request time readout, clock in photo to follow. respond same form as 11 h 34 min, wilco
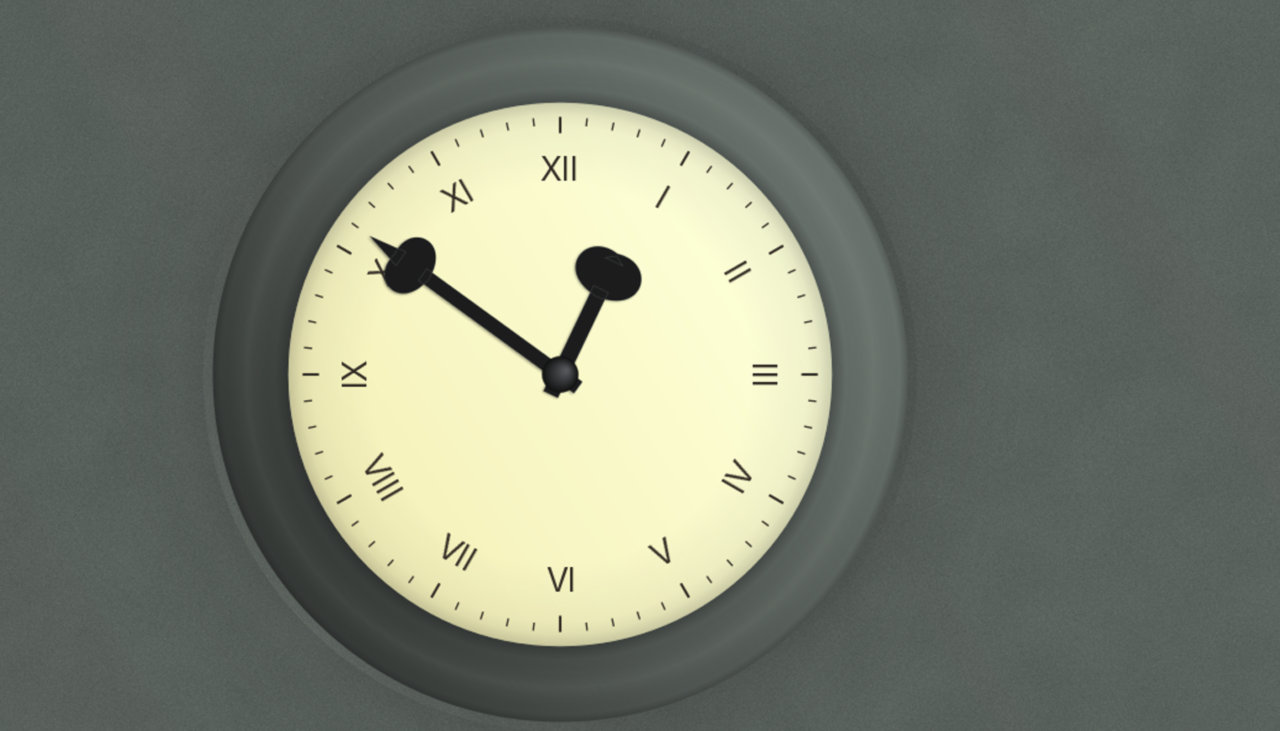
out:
12 h 51 min
